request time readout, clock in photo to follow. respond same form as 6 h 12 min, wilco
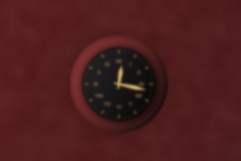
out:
12 h 17 min
